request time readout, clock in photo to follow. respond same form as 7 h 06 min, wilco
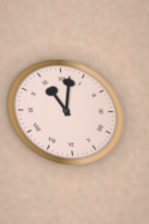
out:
11 h 02 min
